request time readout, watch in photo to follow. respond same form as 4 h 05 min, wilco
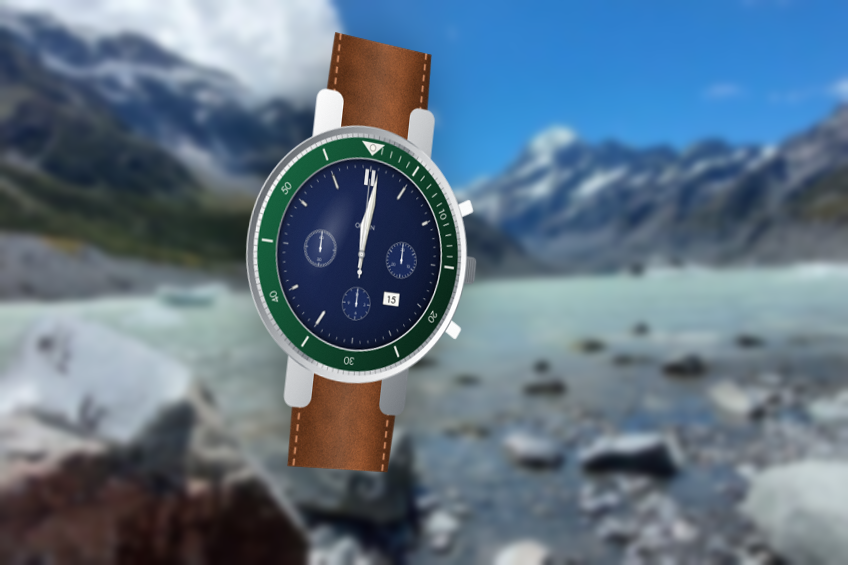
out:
12 h 01 min
